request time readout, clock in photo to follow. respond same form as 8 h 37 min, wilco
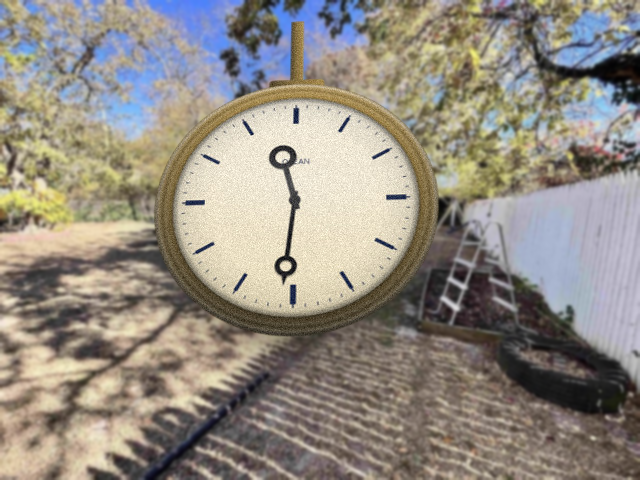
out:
11 h 31 min
